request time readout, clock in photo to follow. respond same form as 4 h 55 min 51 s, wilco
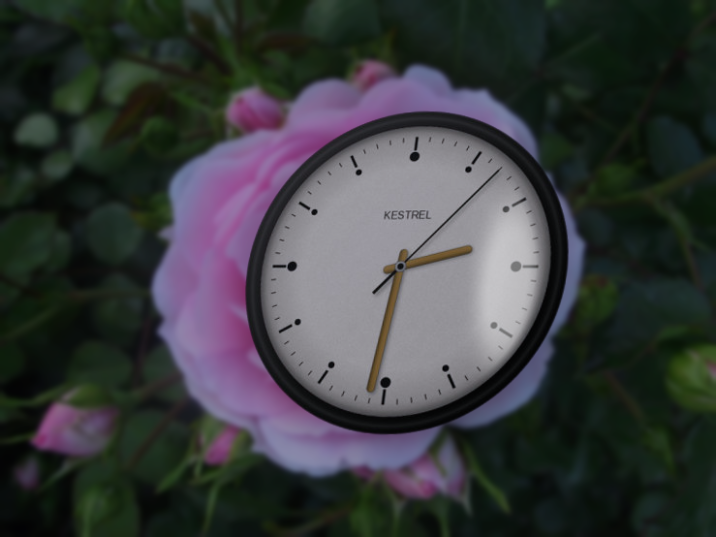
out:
2 h 31 min 07 s
